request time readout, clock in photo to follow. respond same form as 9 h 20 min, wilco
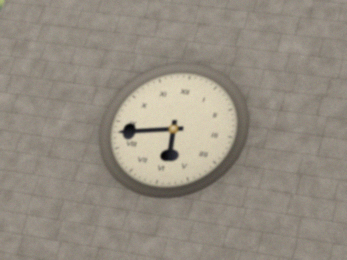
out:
5 h 43 min
